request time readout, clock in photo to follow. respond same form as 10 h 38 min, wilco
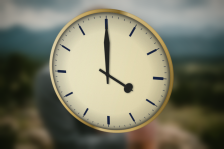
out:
4 h 00 min
